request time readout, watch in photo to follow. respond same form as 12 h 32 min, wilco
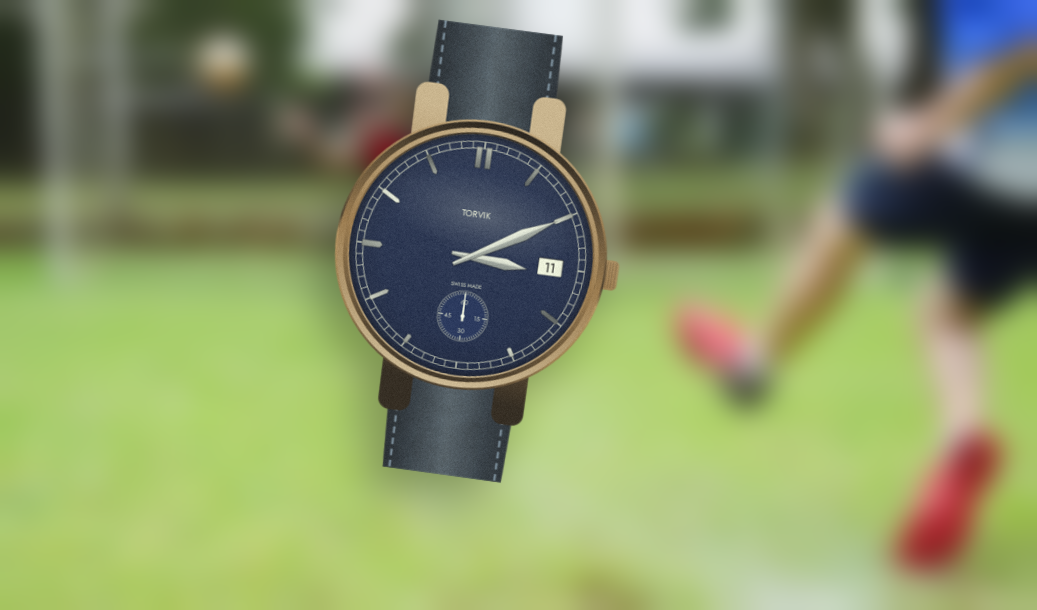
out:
3 h 10 min
